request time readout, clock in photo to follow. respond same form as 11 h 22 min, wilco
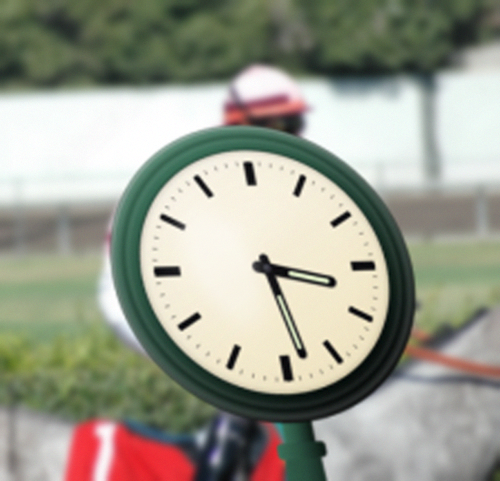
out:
3 h 28 min
